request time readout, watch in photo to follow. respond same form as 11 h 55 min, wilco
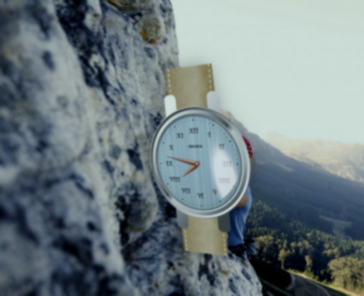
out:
7 h 47 min
